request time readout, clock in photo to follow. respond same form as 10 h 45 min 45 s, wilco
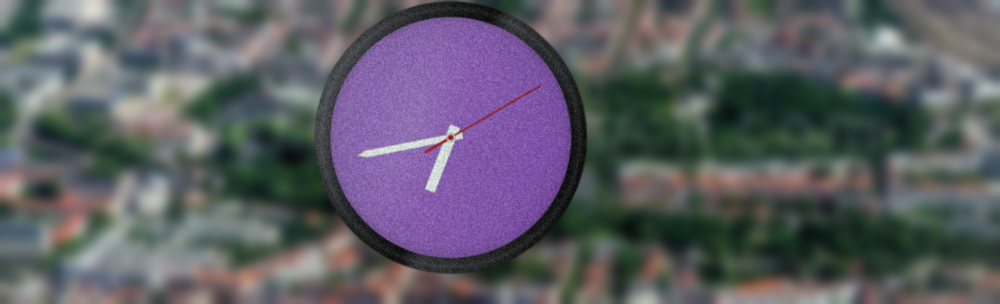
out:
6 h 43 min 10 s
